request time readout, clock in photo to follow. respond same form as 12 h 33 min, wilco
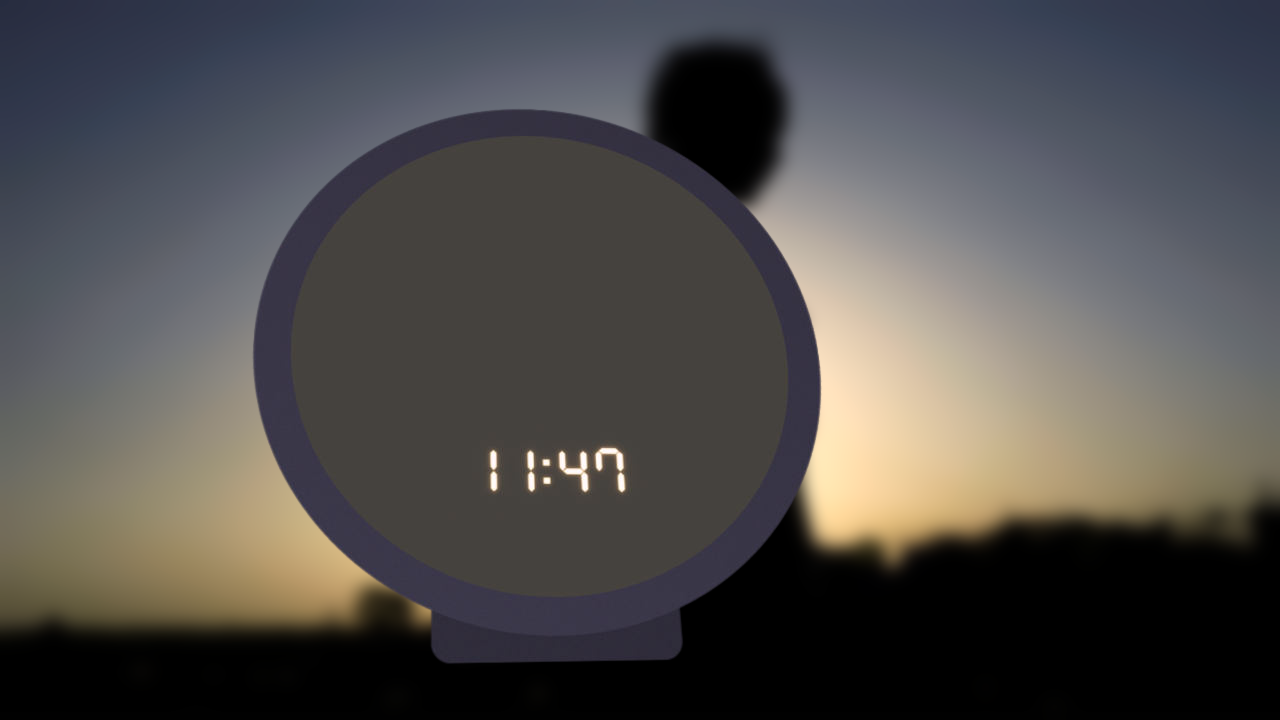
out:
11 h 47 min
